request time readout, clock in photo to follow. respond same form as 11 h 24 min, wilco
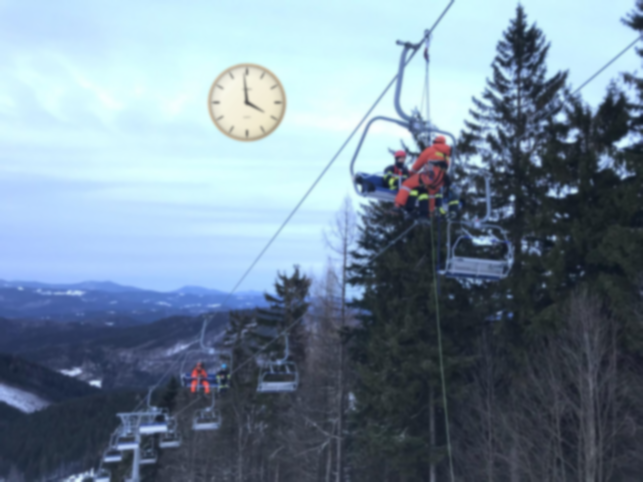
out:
3 h 59 min
